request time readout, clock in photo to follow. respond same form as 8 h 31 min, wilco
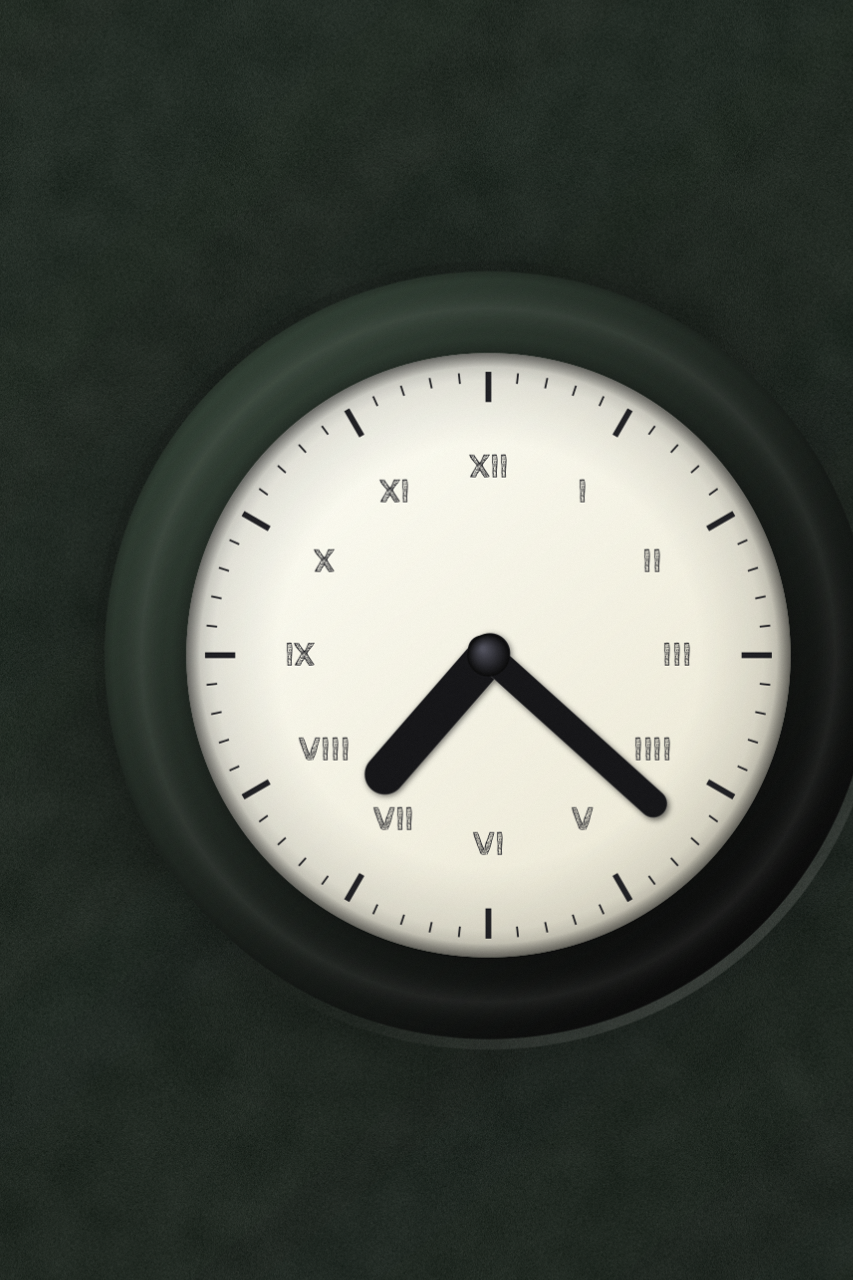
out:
7 h 22 min
